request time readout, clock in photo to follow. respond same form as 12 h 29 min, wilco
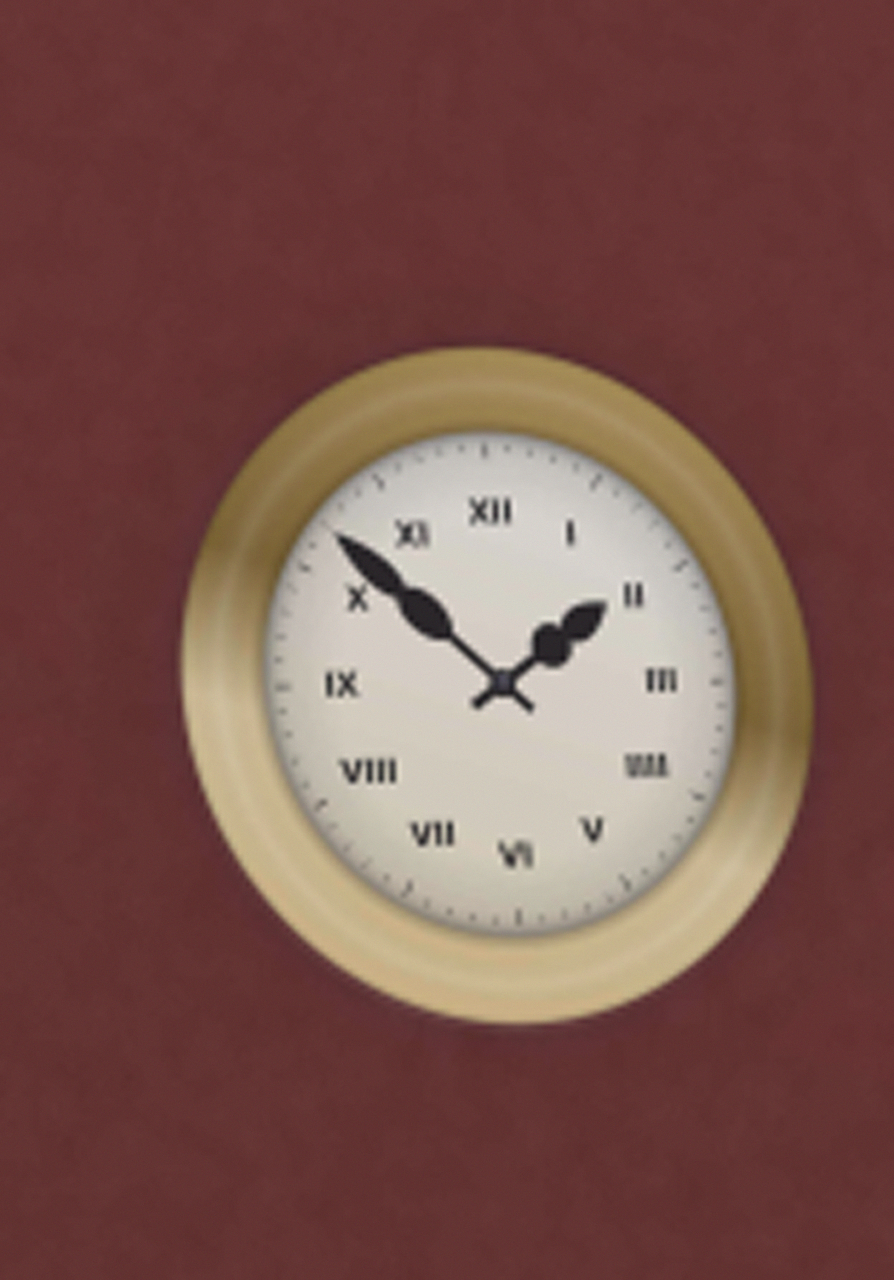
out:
1 h 52 min
